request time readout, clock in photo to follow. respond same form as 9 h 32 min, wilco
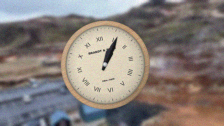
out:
1 h 06 min
